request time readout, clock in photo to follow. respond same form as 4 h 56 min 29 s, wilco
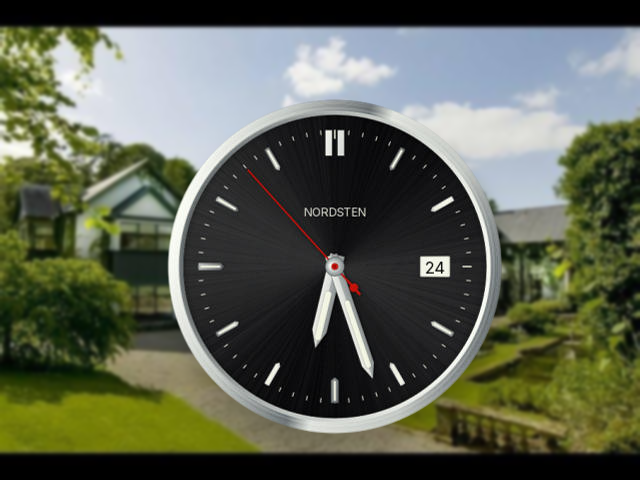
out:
6 h 26 min 53 s
